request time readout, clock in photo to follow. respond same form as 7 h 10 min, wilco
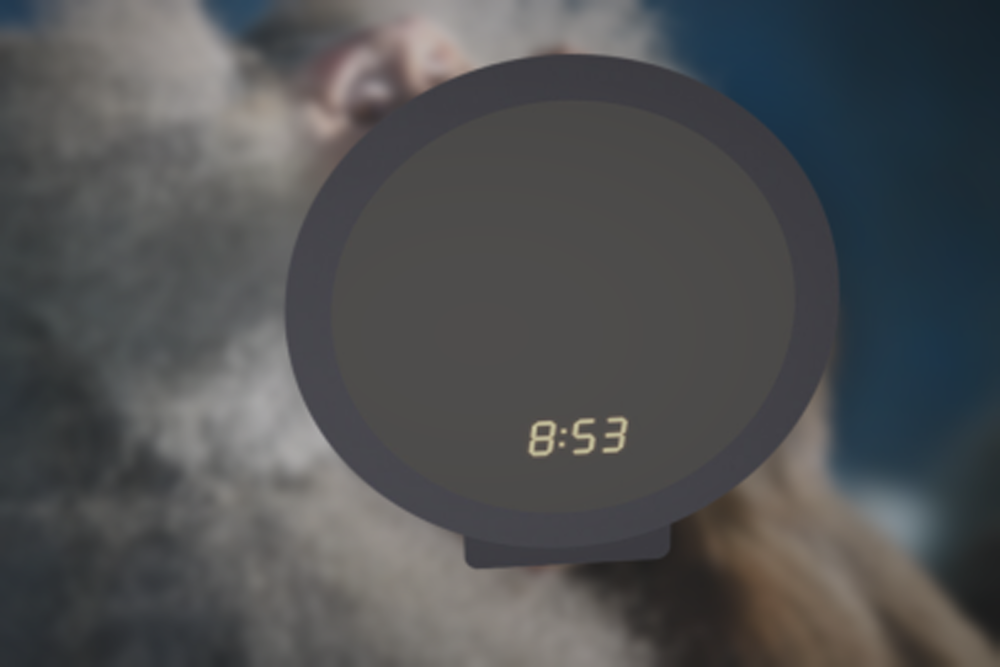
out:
8 h 53 min
